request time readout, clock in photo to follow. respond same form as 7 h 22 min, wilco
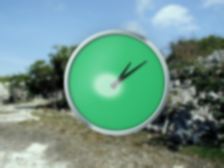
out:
1 h 09 min
